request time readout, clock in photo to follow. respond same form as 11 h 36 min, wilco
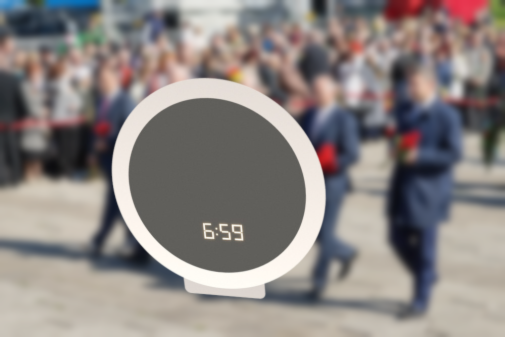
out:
6 h 59 min
